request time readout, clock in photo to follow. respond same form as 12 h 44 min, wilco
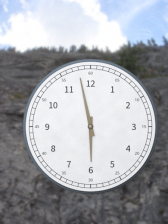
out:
5 h 58 min
